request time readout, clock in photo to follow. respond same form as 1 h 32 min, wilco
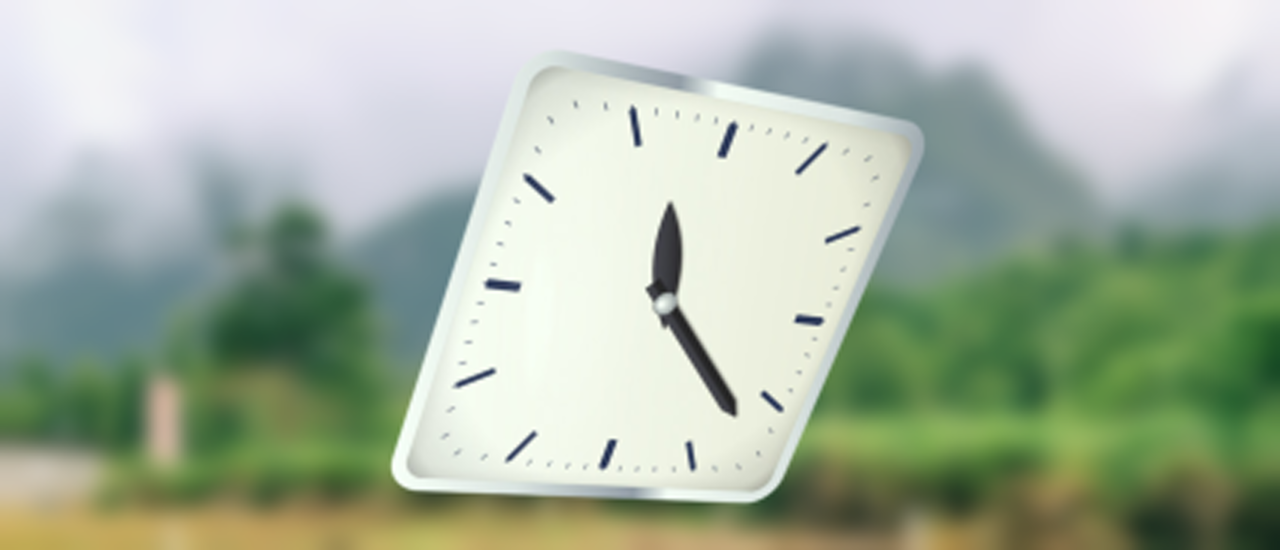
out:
11 h 22 min
